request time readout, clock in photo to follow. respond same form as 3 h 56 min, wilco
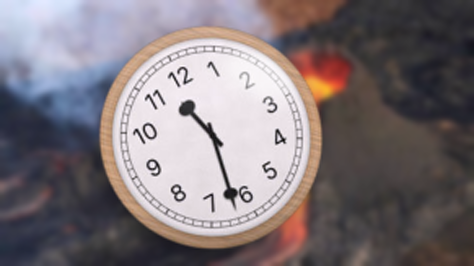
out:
11 h 32 min
